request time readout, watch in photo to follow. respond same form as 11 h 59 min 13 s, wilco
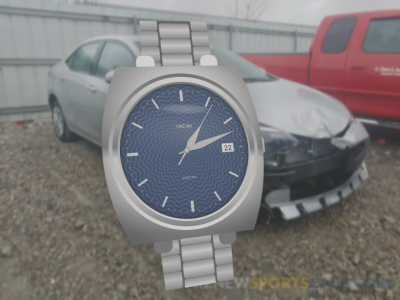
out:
1 h 12 min 06 s
